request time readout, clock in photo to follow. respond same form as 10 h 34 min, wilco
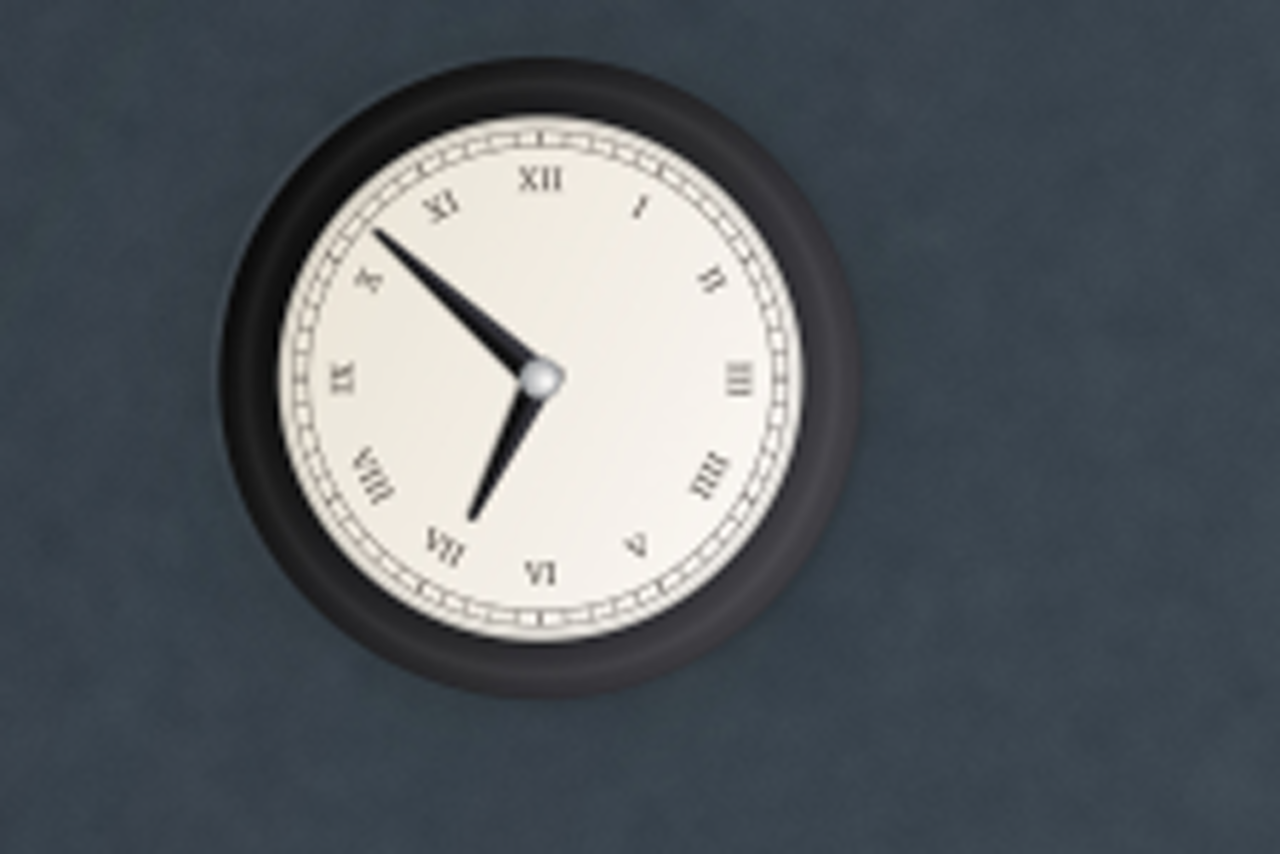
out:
6 h 52 min
